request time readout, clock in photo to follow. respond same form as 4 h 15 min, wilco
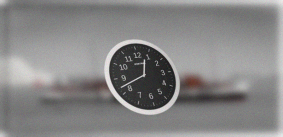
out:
12 h 42 min
